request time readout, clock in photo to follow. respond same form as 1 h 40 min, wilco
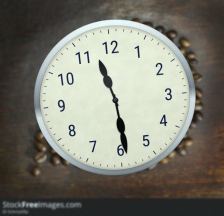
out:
11 h 29 min
